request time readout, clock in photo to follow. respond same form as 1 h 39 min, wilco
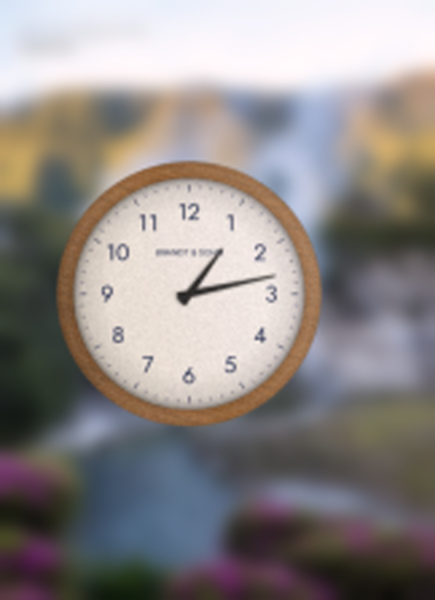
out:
1 h 13 min
